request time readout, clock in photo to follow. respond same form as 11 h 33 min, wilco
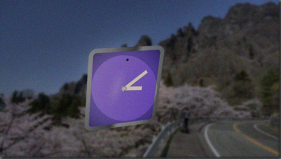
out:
3 h 09 min
